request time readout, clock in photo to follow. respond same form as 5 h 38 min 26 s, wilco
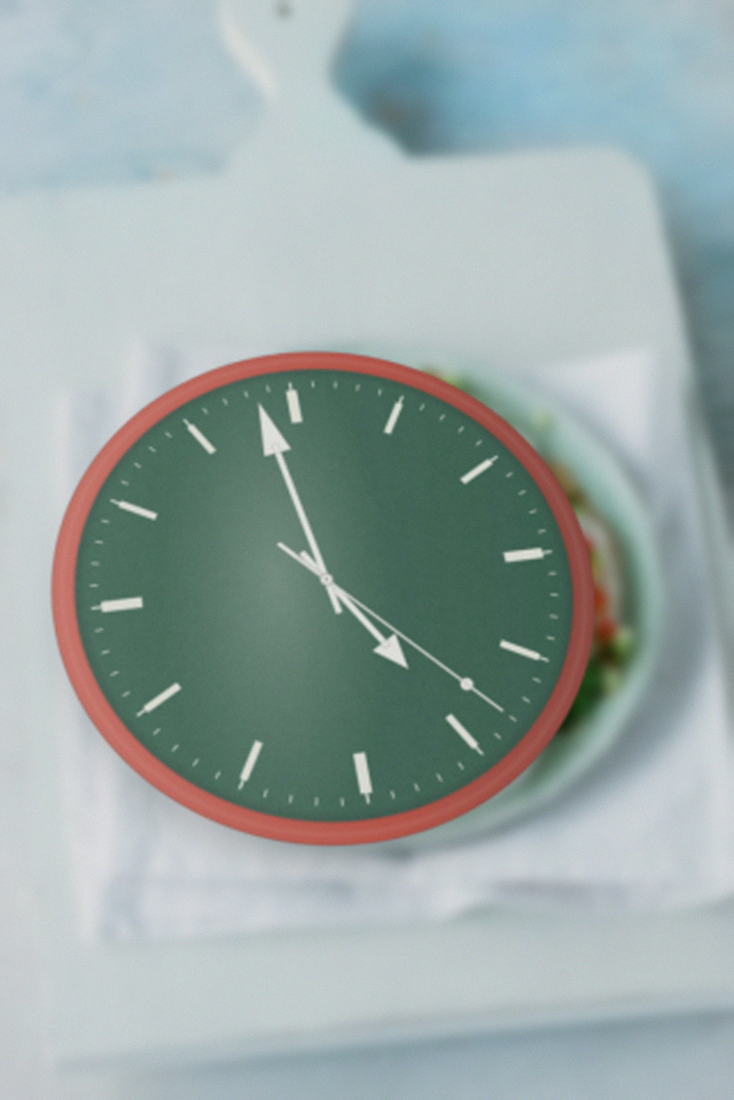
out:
4 h 58 min 23 s
